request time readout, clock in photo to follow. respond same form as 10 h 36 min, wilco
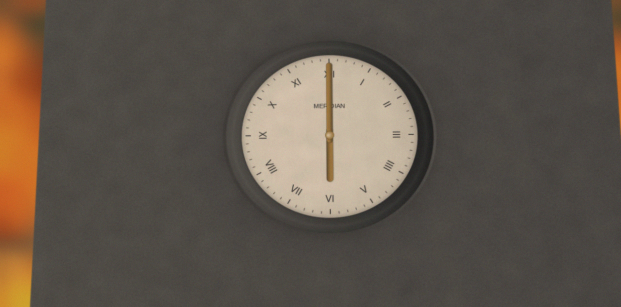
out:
6 h 00 min
